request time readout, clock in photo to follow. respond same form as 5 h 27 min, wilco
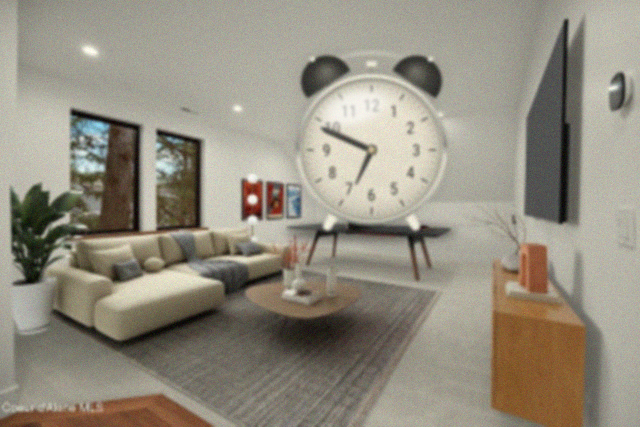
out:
6 h 49 min
